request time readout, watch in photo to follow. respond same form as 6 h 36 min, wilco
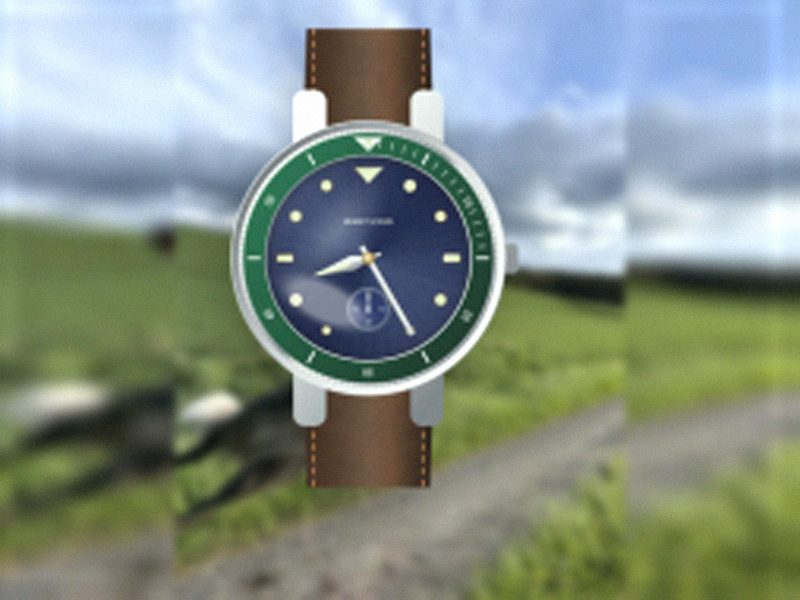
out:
8 h 25 min
